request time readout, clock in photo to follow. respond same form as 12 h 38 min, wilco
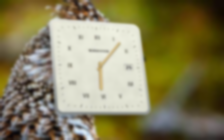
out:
6 h 07 min
